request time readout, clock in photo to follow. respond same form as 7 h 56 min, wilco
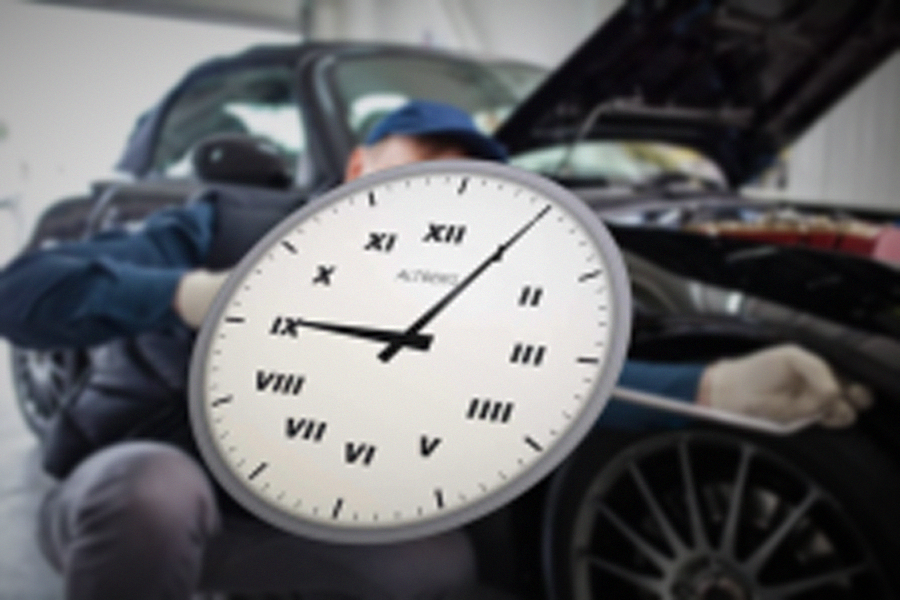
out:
9 h 05 min
